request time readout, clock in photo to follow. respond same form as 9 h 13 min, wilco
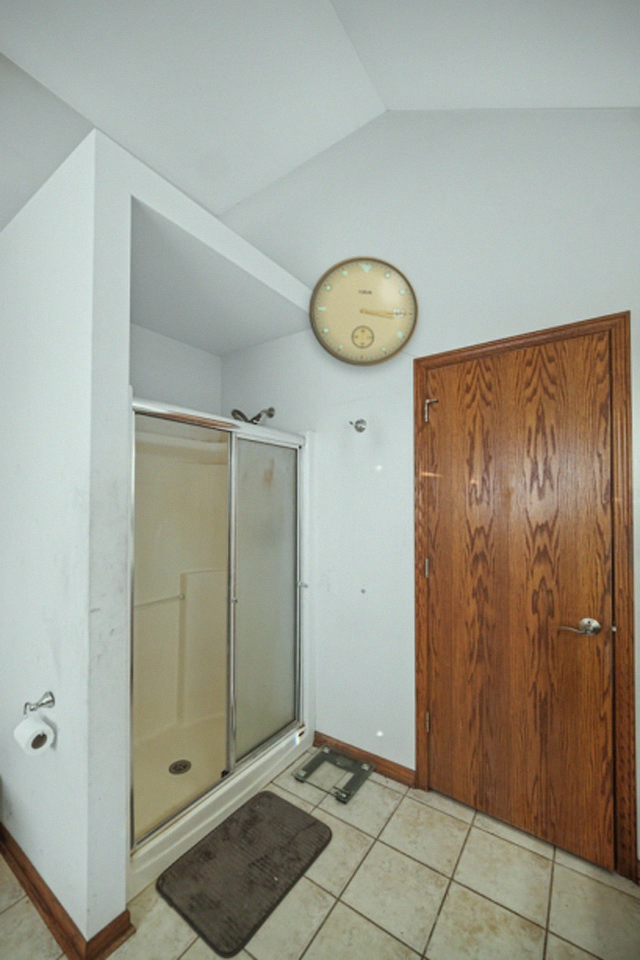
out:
3 h 15 min
